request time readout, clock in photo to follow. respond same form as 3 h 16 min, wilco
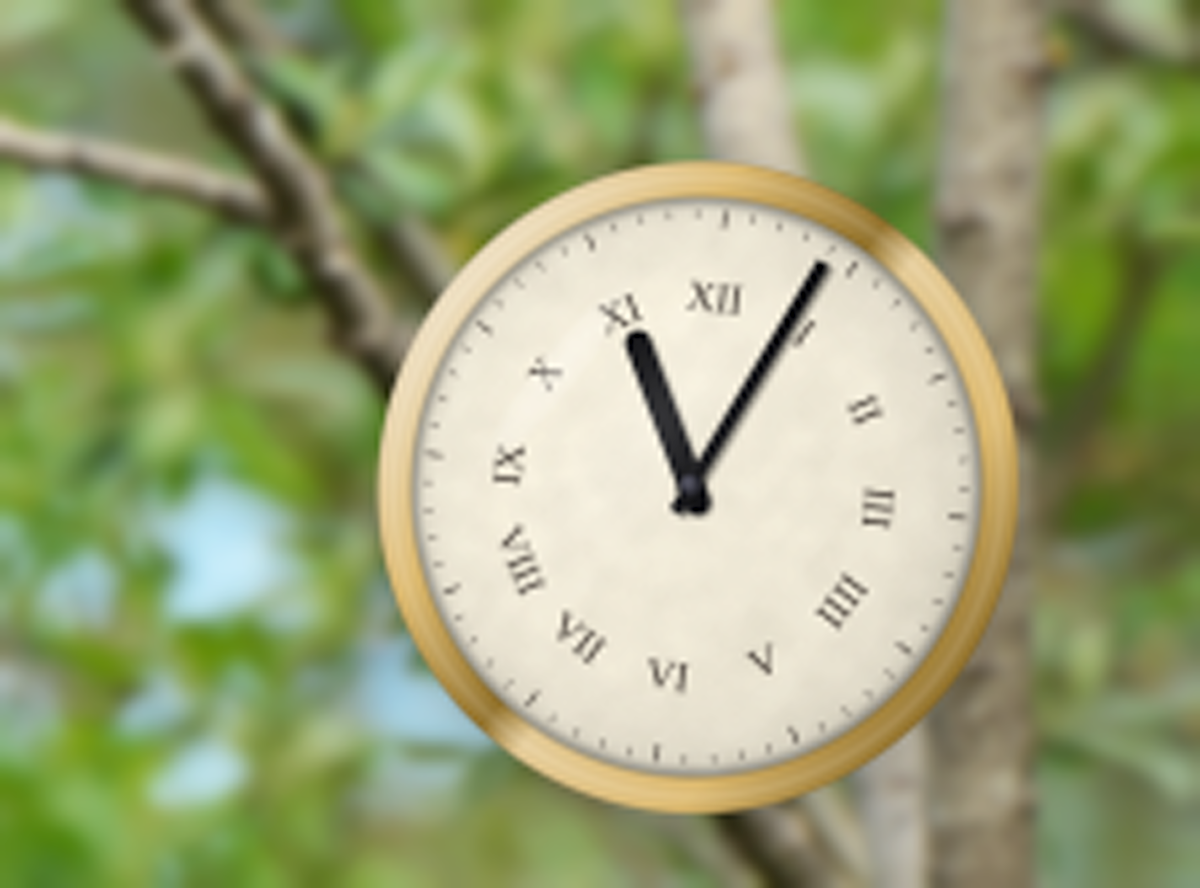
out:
11 h 04 min
